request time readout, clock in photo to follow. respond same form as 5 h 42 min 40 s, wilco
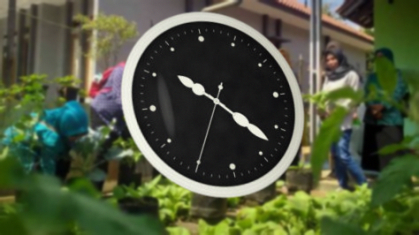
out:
10 h 22 min 35 s
